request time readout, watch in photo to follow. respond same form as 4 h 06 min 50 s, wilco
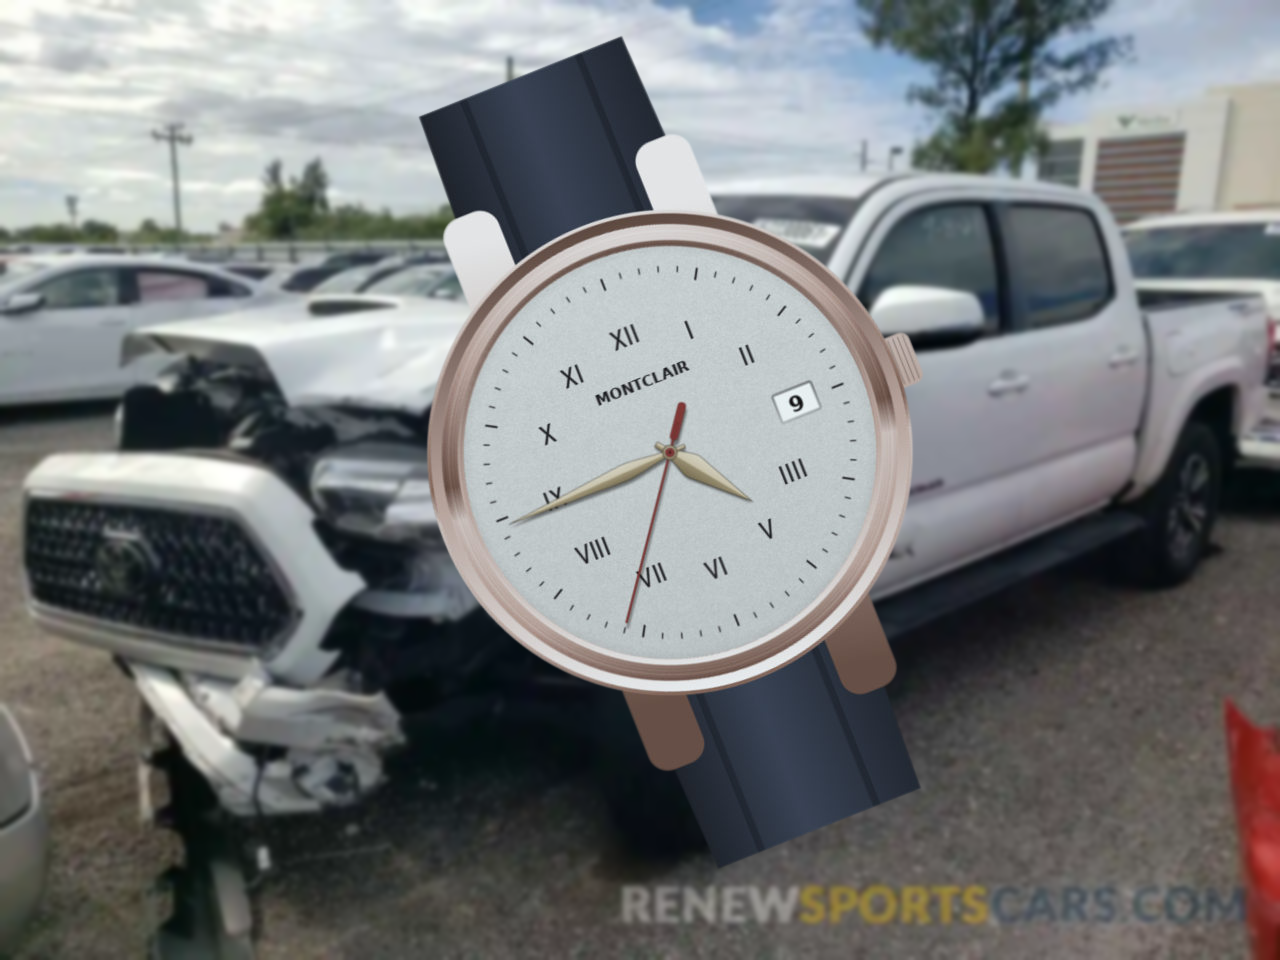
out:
4 h 44 min 36 s
